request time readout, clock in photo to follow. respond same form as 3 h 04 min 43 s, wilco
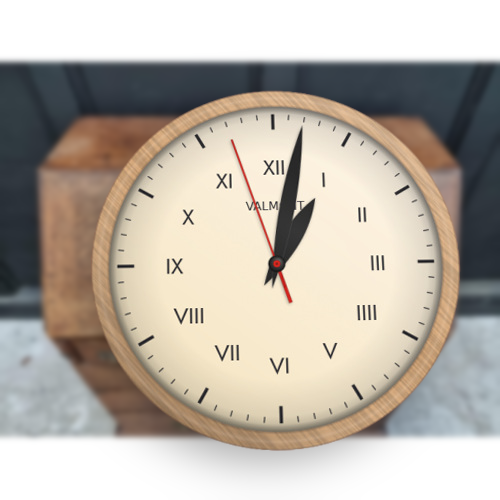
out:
1 h 01 min 57 s
